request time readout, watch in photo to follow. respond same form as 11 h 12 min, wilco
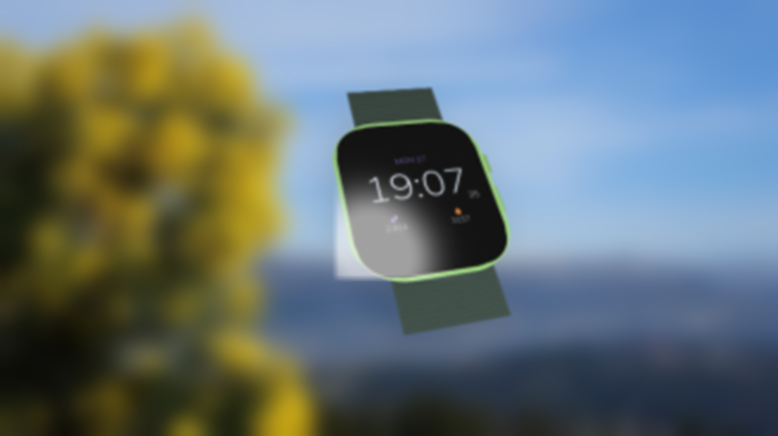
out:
19 h 07 min
